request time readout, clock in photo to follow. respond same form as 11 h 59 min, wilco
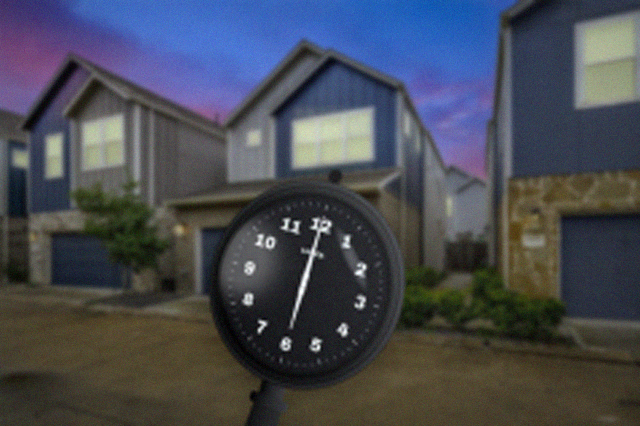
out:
6 h 00 min
